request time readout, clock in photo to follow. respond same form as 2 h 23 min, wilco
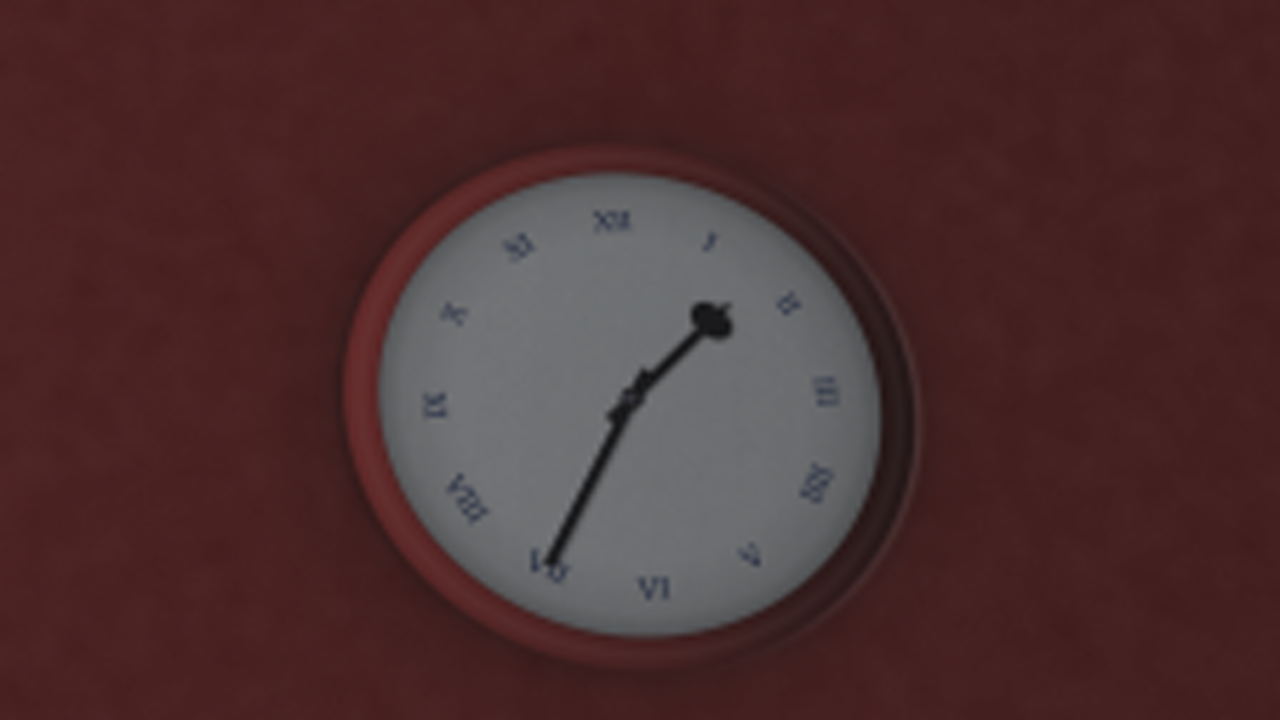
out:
1 h 35 min
